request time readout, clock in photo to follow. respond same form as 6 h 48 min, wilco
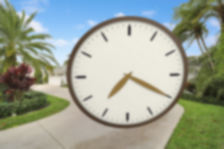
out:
7 h 20 min
